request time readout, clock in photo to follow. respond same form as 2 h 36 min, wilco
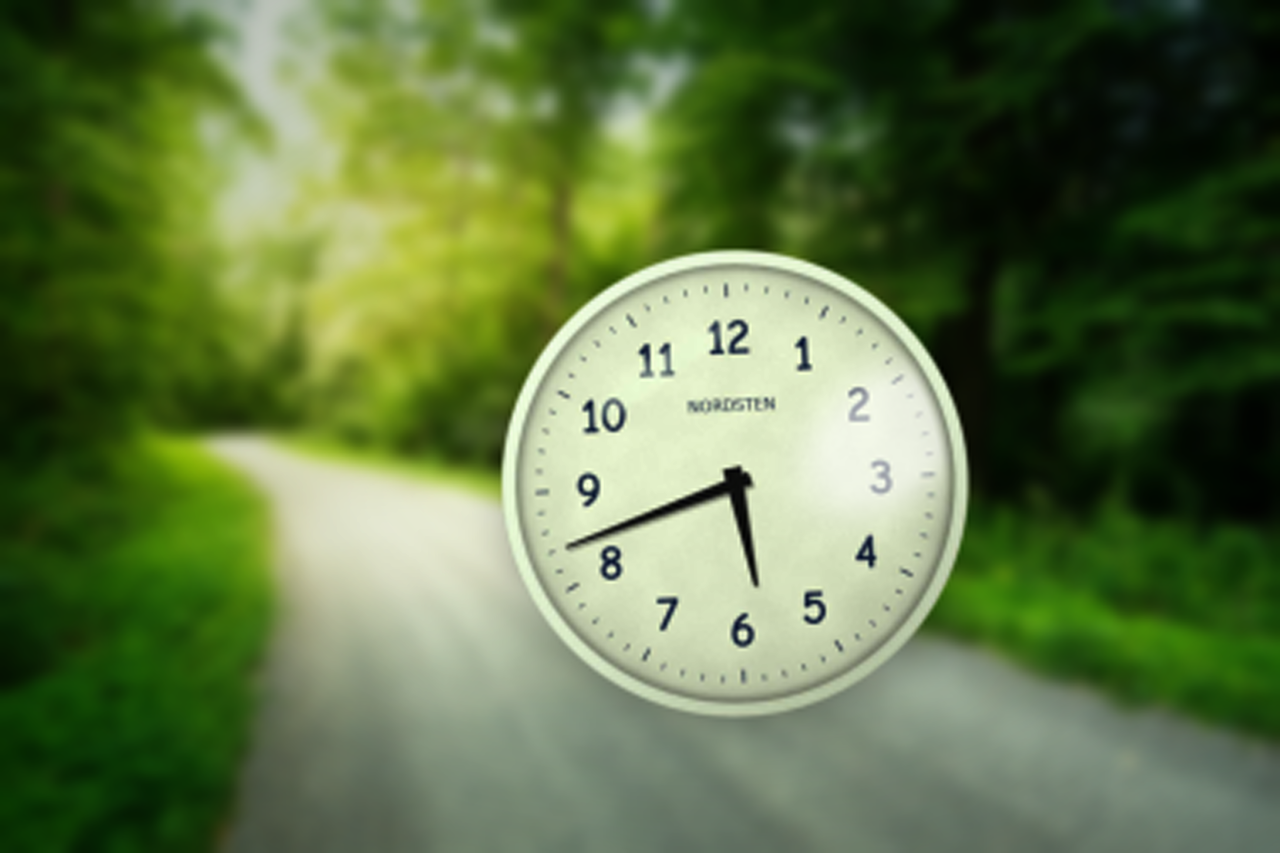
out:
5 h 42 min
